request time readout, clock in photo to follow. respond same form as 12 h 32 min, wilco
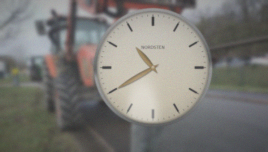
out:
10 h 40 min
